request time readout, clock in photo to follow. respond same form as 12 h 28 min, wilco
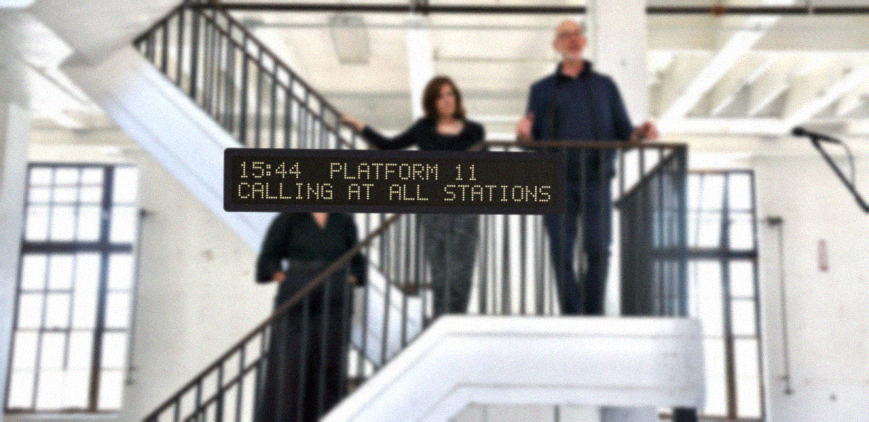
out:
15 h 44 min
